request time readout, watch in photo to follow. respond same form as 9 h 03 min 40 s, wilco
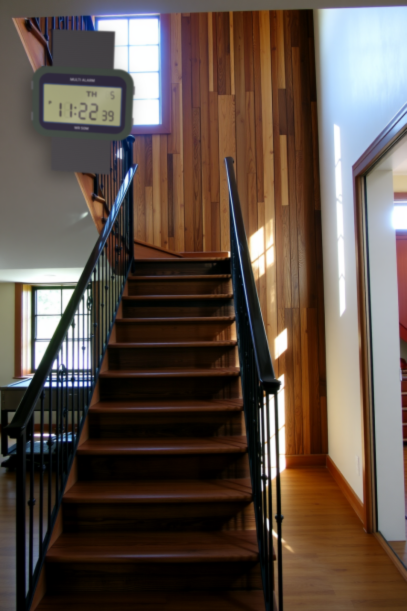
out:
11 h 22 min 39 s
